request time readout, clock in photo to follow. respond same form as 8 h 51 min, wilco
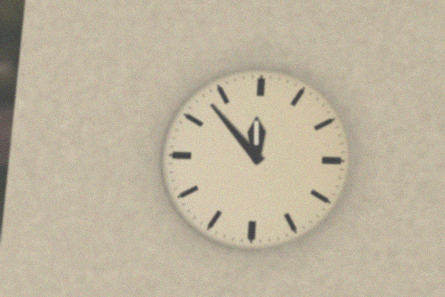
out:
11 h 53 min
